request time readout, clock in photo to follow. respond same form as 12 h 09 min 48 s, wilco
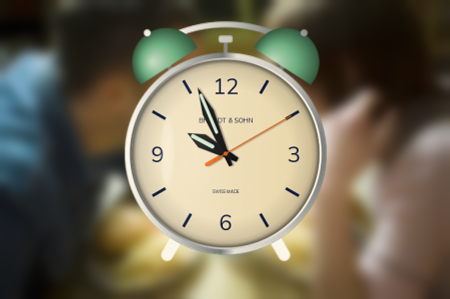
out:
9 h 56 min 10 s
